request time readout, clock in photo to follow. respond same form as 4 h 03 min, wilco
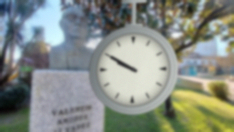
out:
9 h 50 min
